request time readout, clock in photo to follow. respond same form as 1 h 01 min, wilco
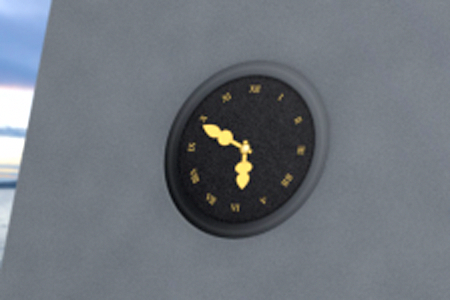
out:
5 h 49 min
